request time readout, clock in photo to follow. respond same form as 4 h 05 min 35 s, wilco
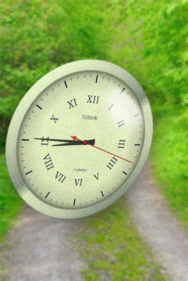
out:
8 h 45 min 18 s
